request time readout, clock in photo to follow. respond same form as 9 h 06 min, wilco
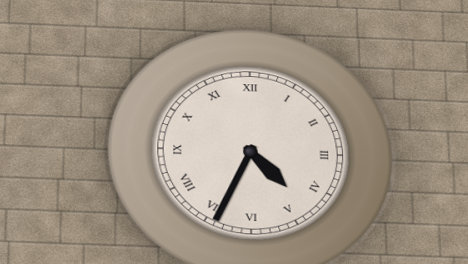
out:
4 h 34 min
